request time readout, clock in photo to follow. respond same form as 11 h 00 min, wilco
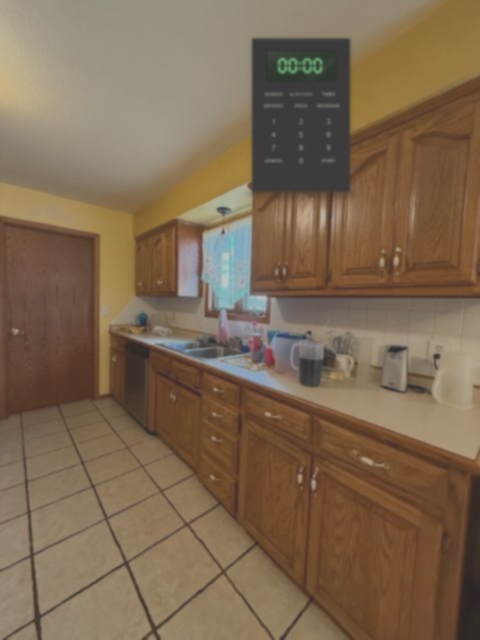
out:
0 h 00 min
